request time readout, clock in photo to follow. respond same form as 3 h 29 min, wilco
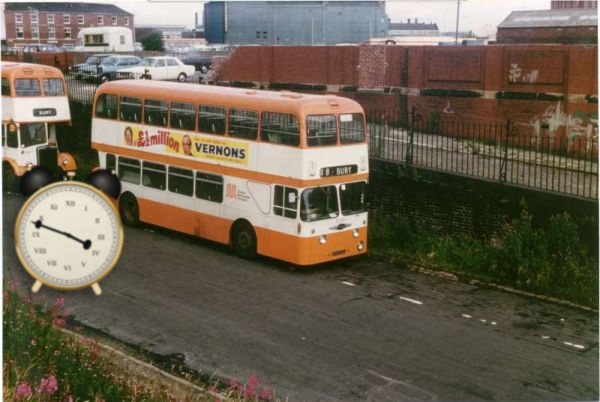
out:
3 h 48 min
